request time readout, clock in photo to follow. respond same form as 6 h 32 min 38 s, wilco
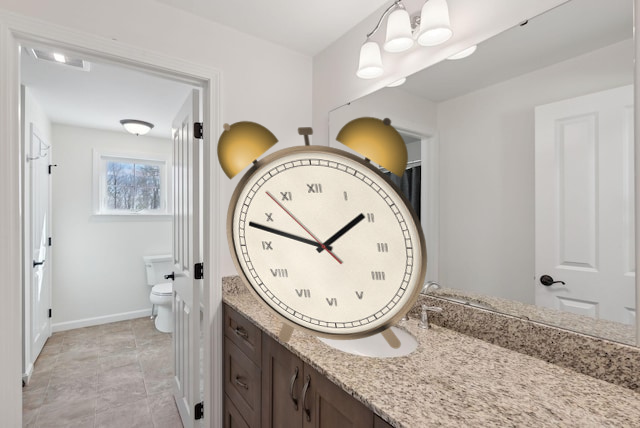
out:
1 h 47 min 53 s
